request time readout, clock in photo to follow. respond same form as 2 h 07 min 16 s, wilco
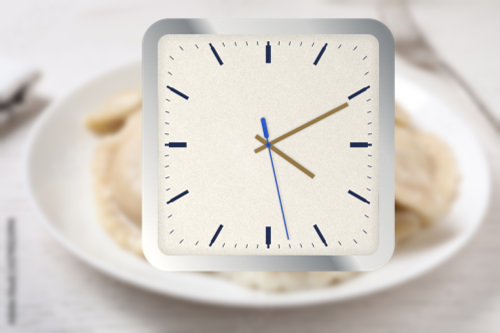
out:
4 h 10 min 28 s
